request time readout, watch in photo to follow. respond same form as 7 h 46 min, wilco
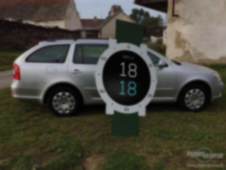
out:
18 h 18 min
